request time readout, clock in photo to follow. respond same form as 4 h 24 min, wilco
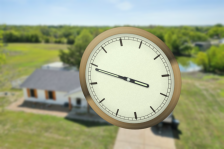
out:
3 h 49 min
